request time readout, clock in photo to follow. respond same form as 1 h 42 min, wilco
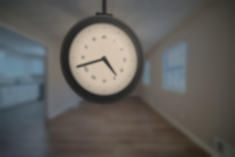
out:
4 h 42 min
